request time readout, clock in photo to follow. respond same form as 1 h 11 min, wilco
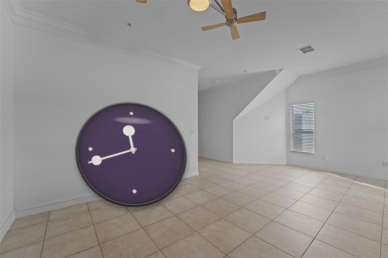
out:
11 h 42 min
